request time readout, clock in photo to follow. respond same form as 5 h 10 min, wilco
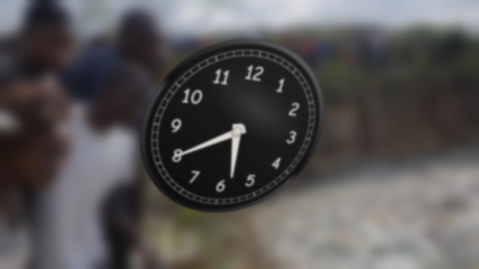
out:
5 h 40 min
